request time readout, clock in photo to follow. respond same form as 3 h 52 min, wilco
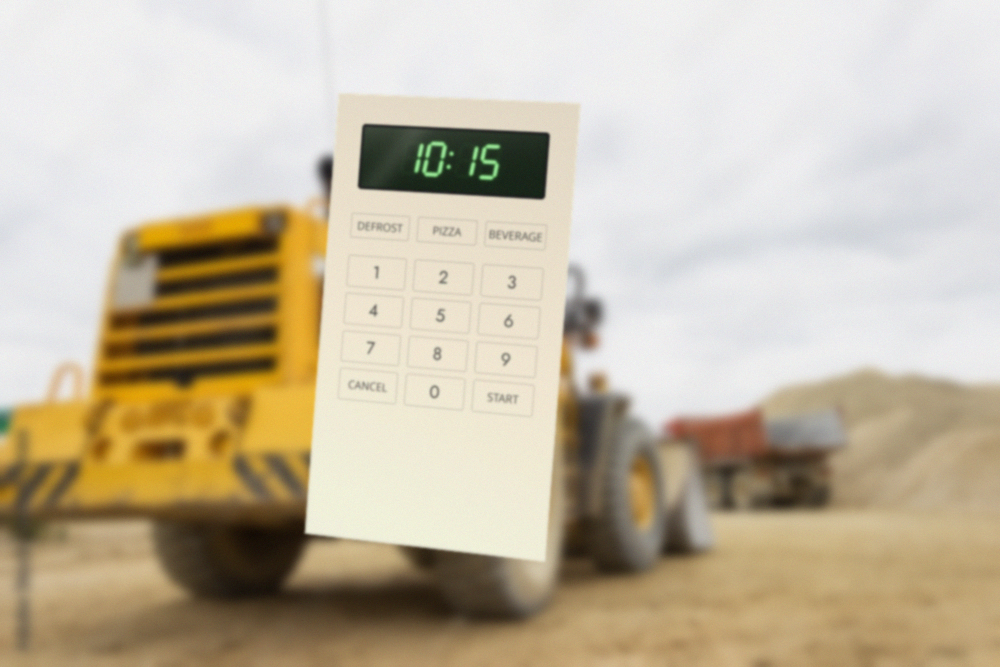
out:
10 h 15 min
